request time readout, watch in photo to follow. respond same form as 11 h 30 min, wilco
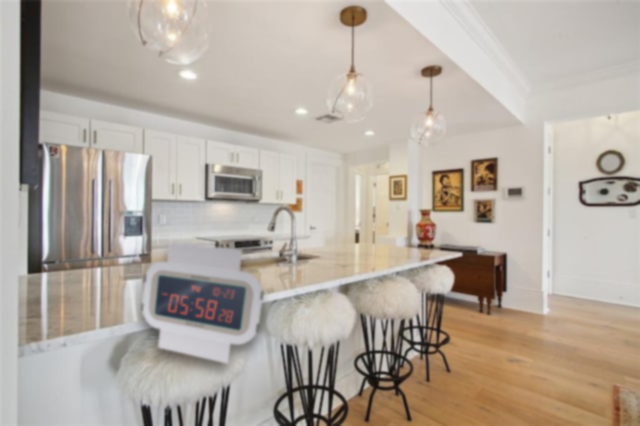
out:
5 h 58 min
